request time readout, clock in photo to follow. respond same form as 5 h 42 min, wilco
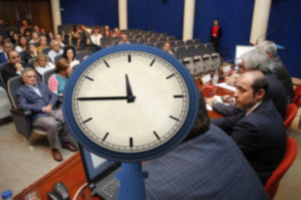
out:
11 h 45 min
